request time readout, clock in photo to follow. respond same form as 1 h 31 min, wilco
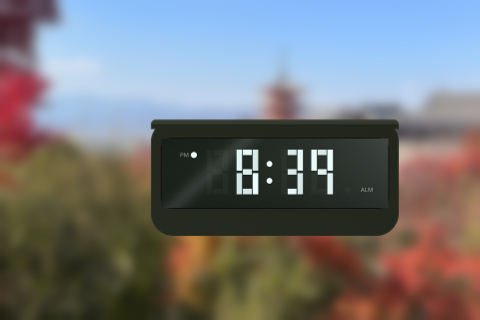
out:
8 h 39 min
